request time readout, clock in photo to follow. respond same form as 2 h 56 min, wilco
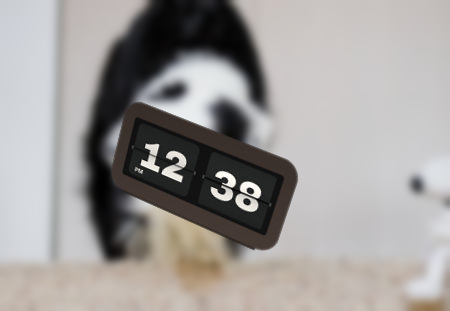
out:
12 h 38 min
